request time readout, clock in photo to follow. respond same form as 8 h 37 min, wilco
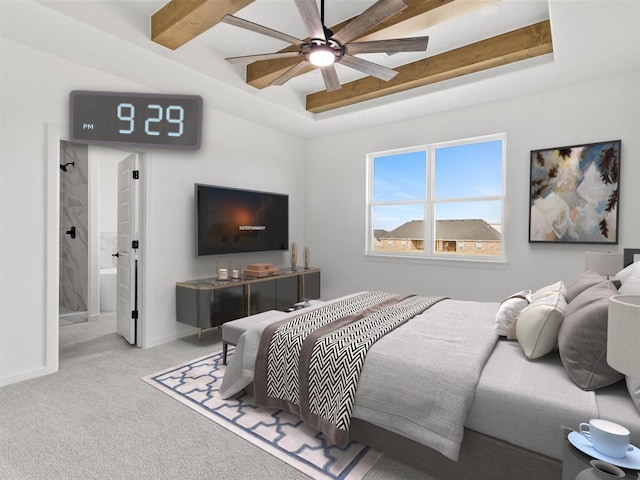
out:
9 h 29 min
